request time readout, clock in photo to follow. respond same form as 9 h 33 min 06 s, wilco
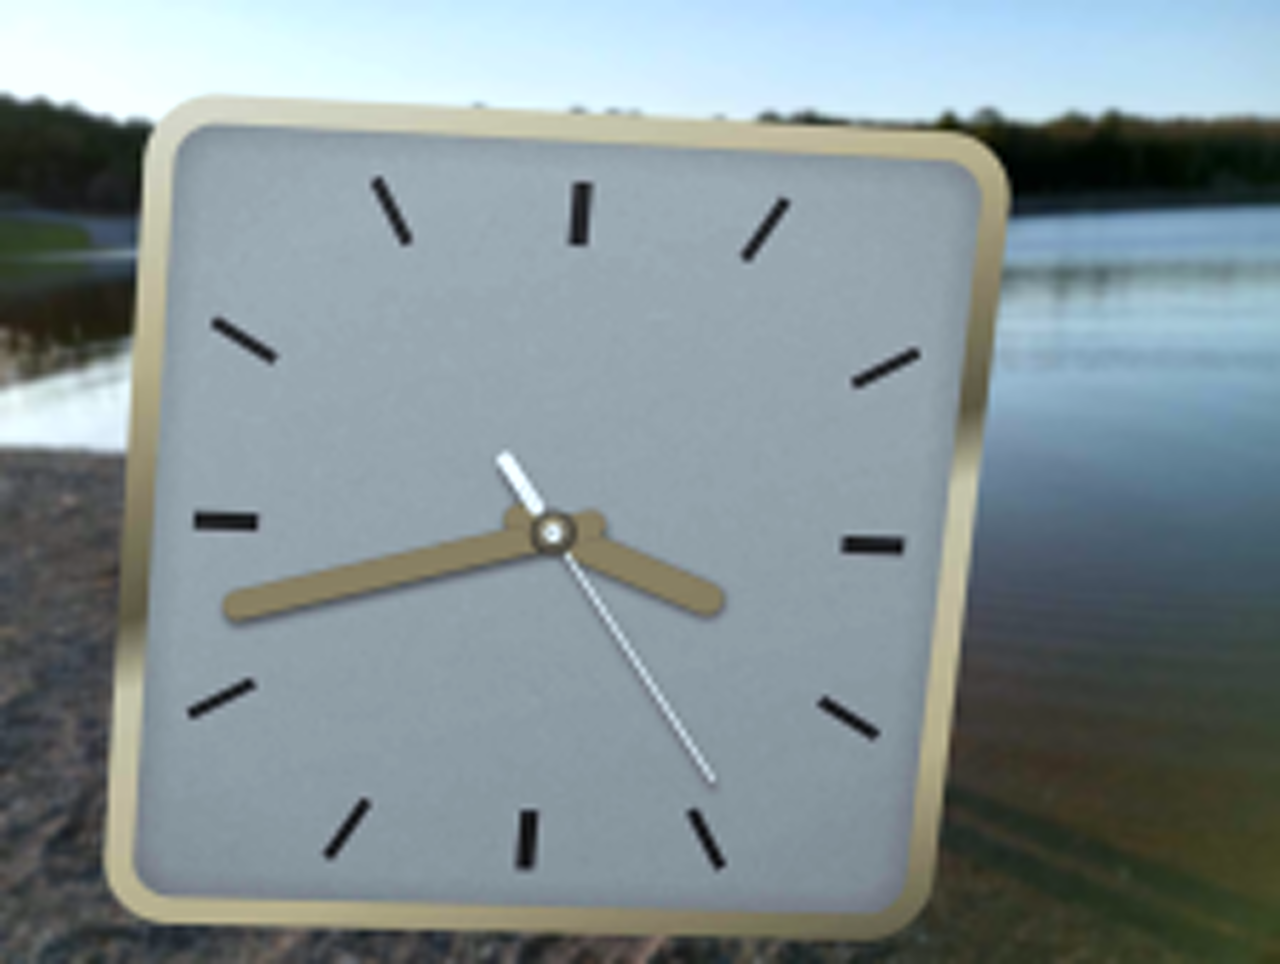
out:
3 h 42 min 24 s
